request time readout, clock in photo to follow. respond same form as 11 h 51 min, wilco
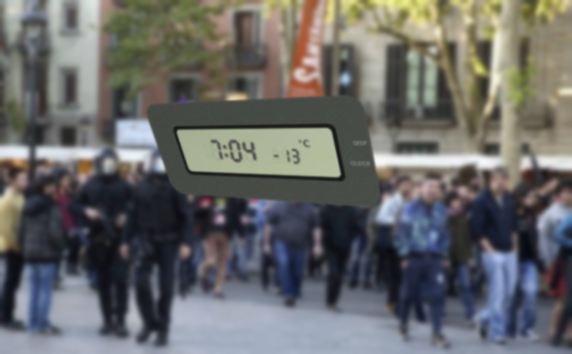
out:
7 h 04 min
